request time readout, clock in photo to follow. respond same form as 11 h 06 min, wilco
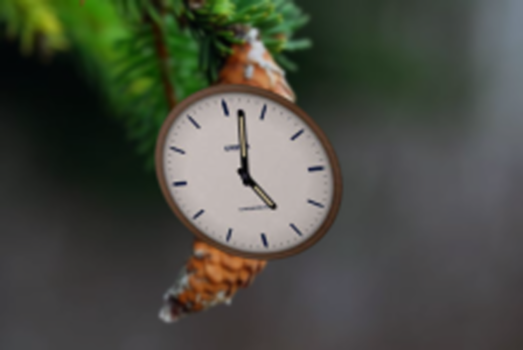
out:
5 h 02 min
